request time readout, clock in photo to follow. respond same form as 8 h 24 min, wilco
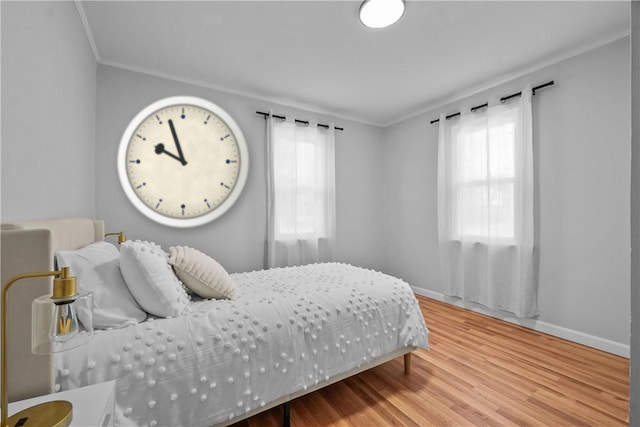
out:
9 h 57 min
